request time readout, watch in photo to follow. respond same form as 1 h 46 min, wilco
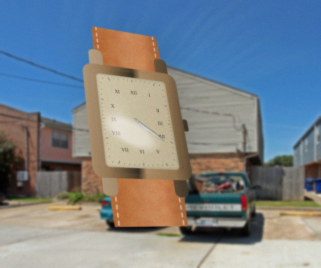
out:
4 h 21 min
